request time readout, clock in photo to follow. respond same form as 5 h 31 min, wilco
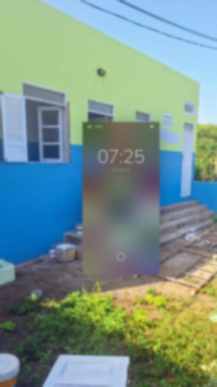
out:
7 h 25 min
